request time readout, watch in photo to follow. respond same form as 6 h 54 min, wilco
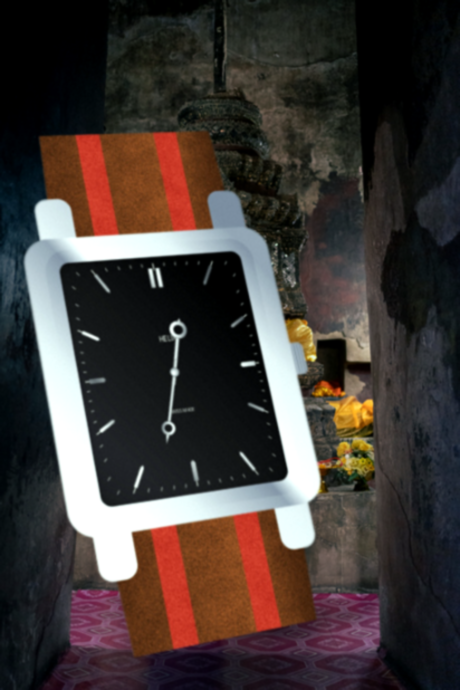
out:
12 h 33 min
